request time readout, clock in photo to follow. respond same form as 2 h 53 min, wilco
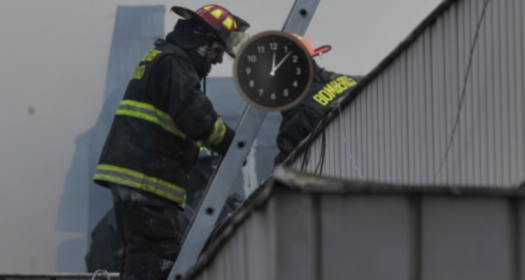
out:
12 h 07 min
